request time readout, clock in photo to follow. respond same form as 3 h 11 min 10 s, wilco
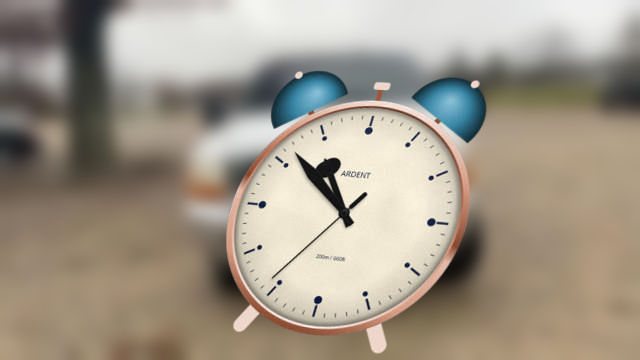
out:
10 h 51 min 36 s
